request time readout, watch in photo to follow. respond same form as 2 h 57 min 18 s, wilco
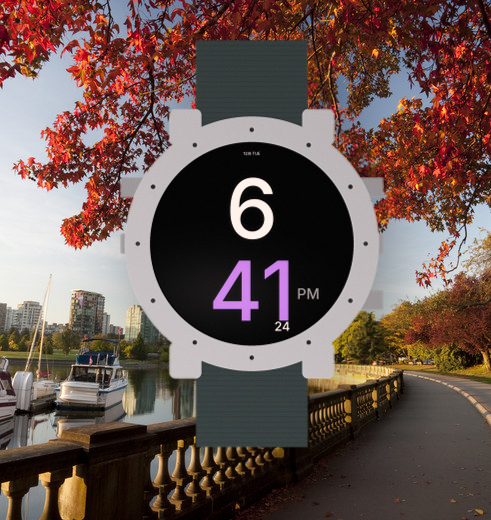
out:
6 h 41 min 24 s
